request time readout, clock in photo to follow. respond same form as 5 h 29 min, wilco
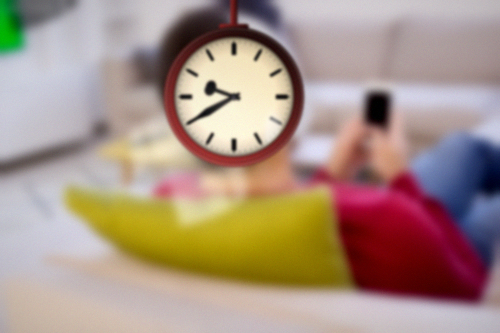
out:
9 h 40 min
